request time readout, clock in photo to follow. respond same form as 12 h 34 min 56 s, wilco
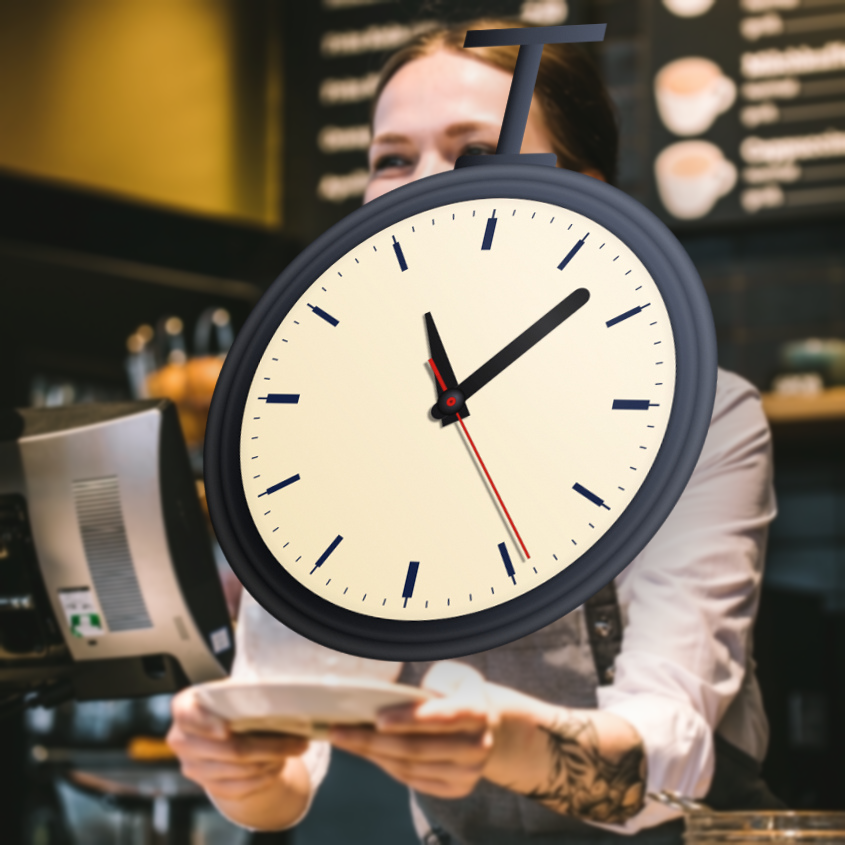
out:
11 h 07 min 24 s
